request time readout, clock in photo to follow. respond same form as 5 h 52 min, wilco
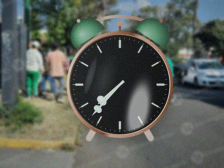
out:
7 h 37 min
